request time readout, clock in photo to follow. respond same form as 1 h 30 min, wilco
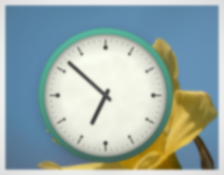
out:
6 h 52 min
